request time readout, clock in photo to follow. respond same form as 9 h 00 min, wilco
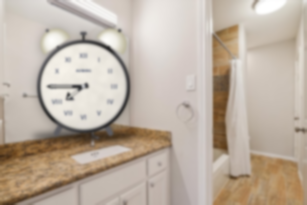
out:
7 h 45 min
